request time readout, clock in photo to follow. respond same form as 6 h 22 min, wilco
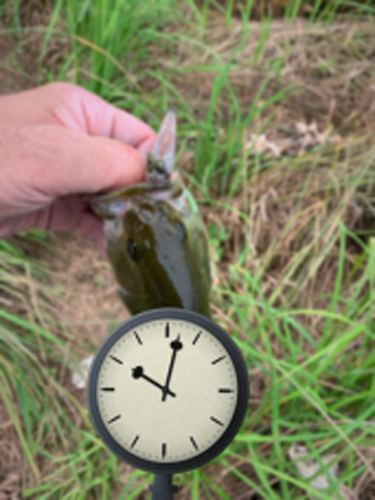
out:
10 h 02 min
